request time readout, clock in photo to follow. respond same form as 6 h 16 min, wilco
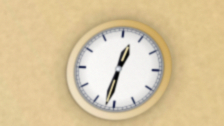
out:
12 h 32 min
